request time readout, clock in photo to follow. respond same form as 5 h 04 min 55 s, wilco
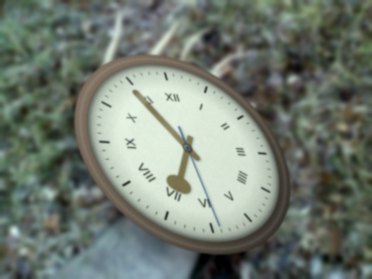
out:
6 h 54 min 29 s
